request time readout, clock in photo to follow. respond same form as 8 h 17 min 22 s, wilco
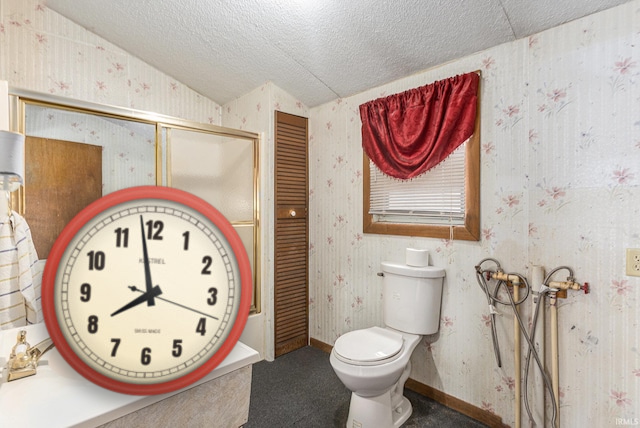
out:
7 h 58 min 18 s
